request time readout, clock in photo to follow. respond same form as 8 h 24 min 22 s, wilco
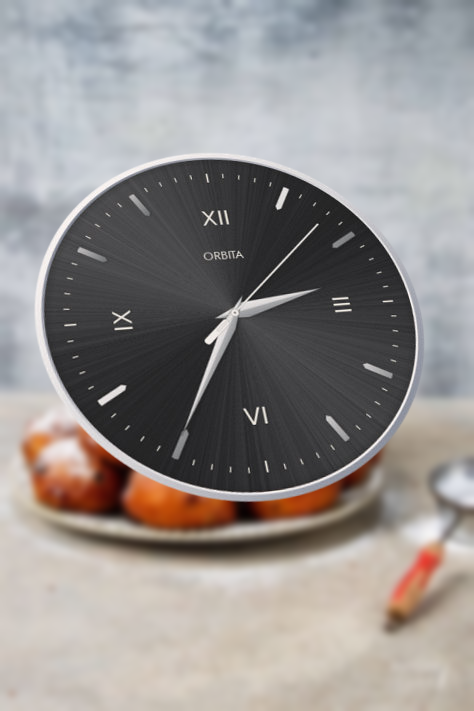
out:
2 h 35 min 08 s
